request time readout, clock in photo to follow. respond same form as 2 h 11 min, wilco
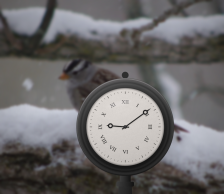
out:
9 h 09 min
